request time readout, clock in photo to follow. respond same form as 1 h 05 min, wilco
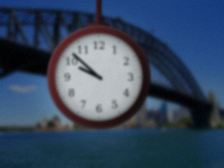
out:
9 h 52 min
